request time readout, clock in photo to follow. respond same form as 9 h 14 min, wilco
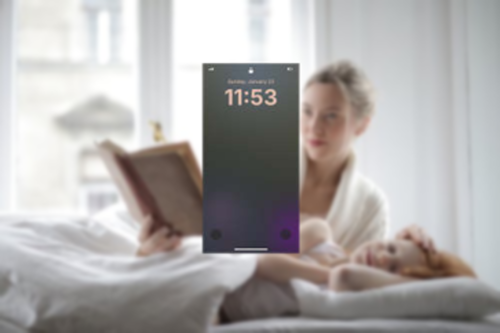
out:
11 h 53 min
